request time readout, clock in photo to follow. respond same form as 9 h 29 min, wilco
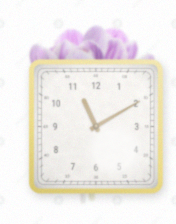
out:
11 h 10 min
